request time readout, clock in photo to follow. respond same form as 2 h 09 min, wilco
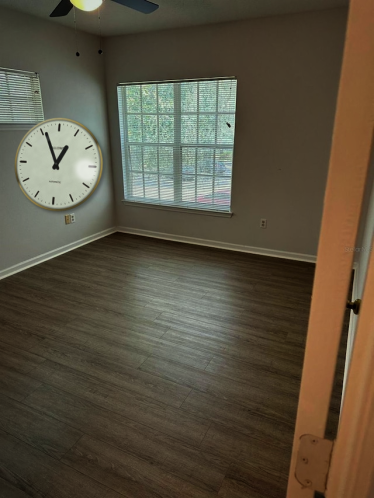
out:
12 h 56 min
